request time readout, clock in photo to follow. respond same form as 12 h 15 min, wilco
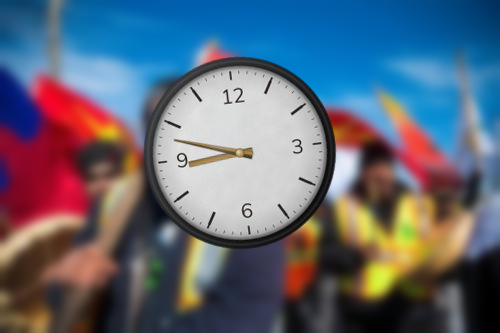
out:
8 h 48 min
